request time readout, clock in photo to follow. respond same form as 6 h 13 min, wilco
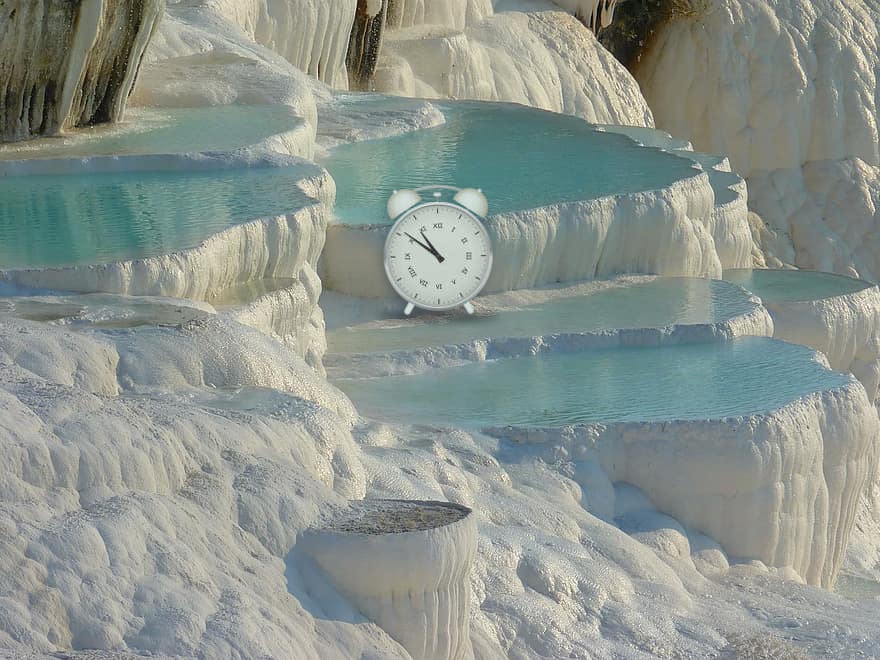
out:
10 h 51 min
